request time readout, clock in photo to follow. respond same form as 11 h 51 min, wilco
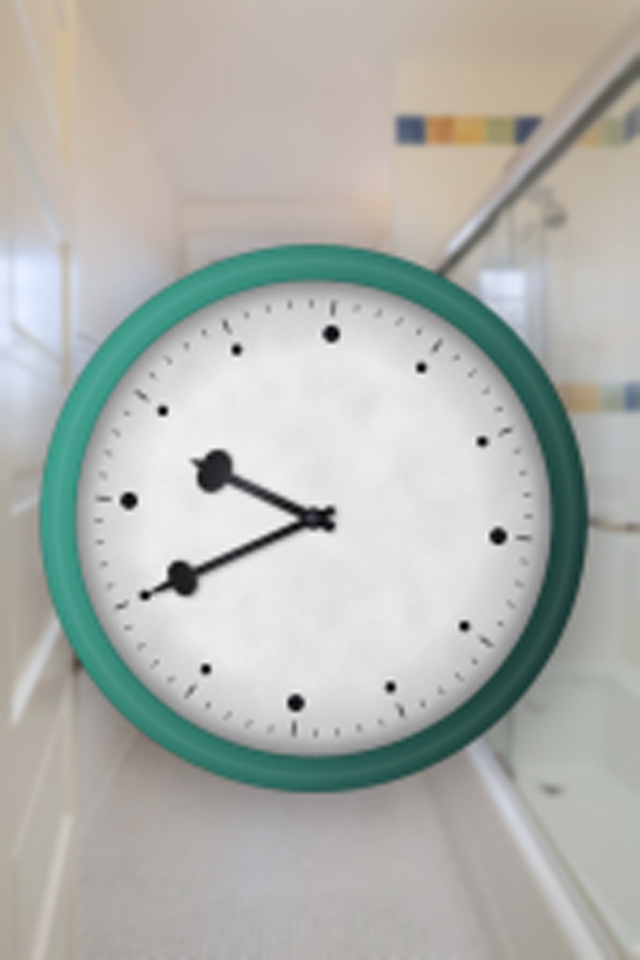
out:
9 h 40 min
